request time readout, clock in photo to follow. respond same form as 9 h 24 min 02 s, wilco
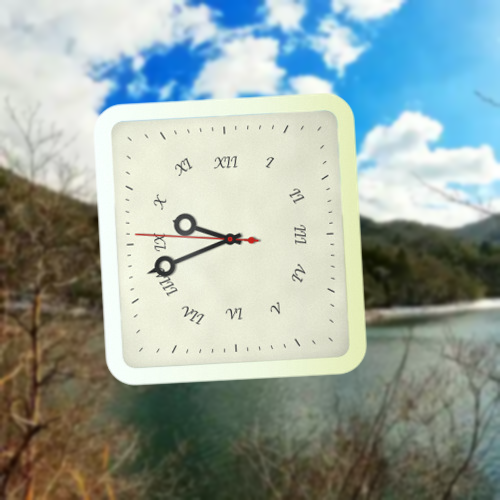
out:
9 h 41 min 46 s
